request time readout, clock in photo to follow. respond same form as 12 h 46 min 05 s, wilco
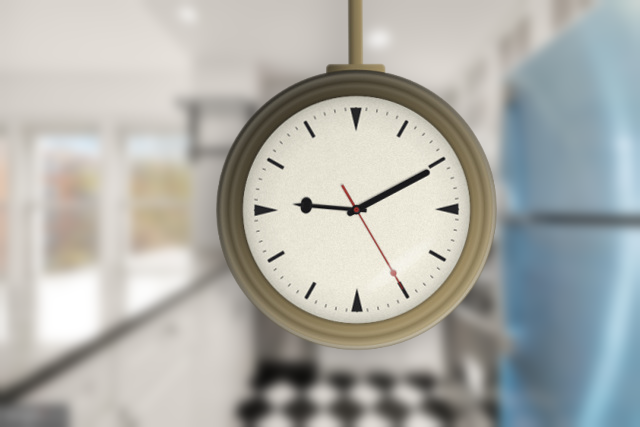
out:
9 h 10 min 25 s
